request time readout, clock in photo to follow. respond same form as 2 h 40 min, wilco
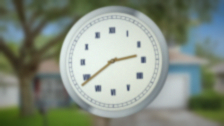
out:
2 h 39 min
